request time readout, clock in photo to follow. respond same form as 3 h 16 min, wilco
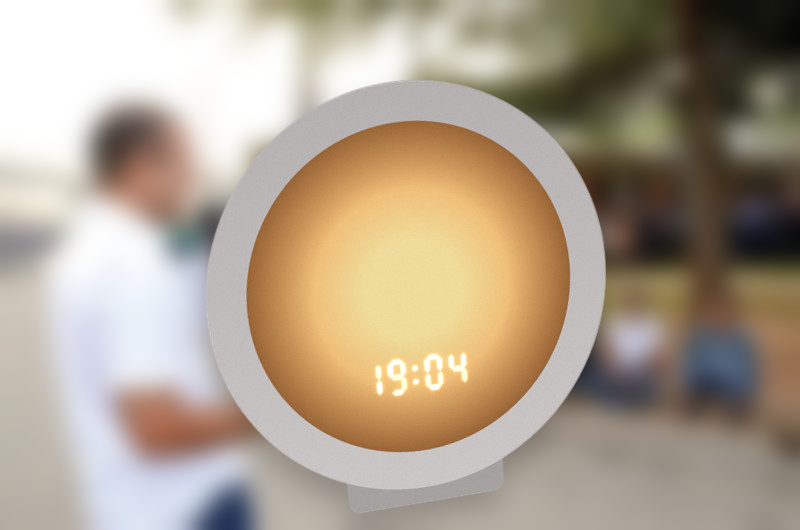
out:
19 h 04 min
